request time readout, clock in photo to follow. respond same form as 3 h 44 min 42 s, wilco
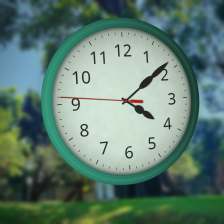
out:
4 h 08 min 46 s
